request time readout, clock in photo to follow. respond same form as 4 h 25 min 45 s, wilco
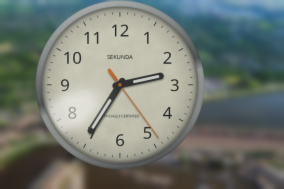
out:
2 h 35 min 24 s
